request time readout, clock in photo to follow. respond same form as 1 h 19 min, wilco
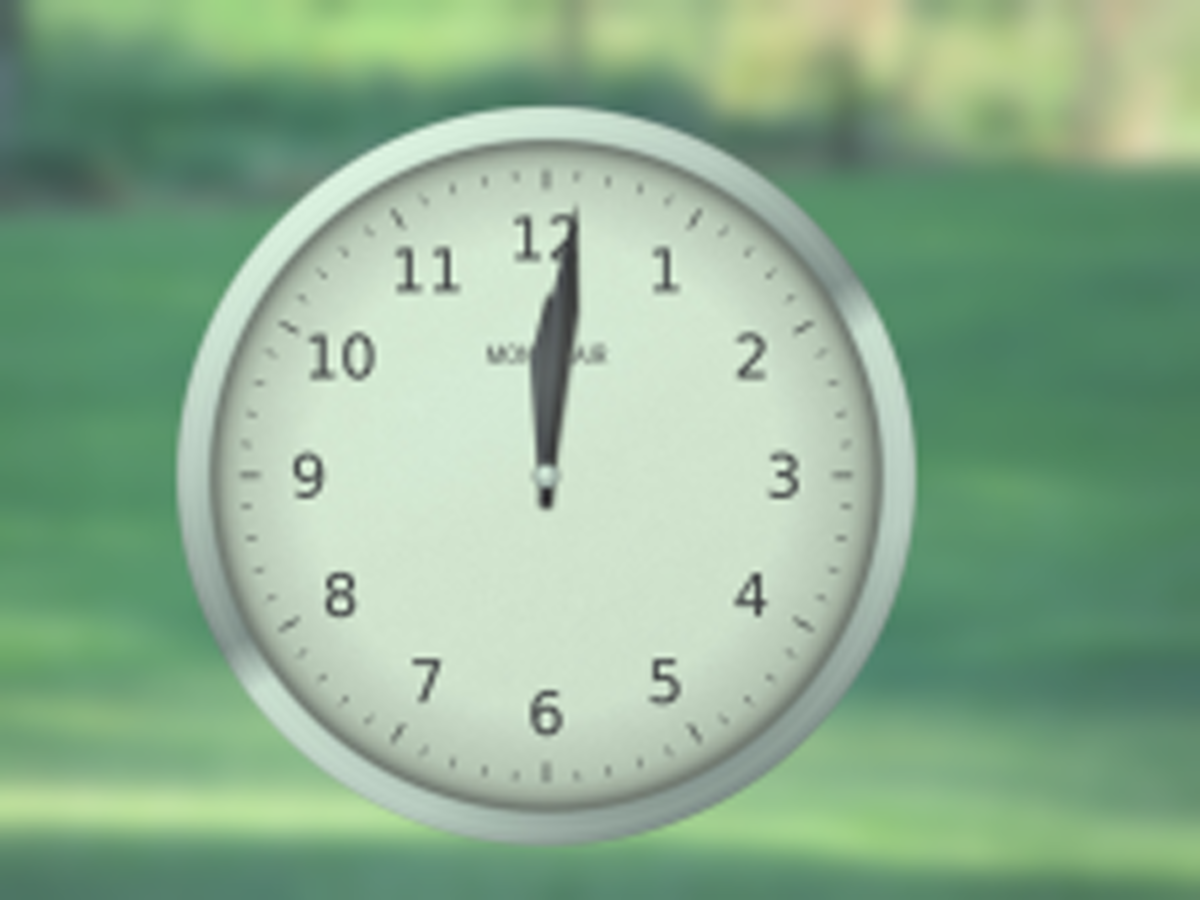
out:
12 h 01 min
